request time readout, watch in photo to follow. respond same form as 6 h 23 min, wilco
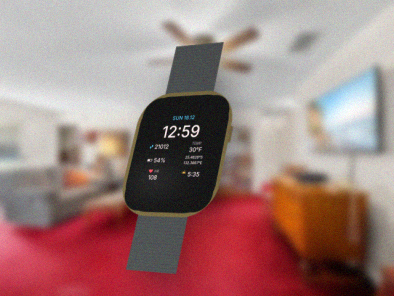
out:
12 h 59 min
